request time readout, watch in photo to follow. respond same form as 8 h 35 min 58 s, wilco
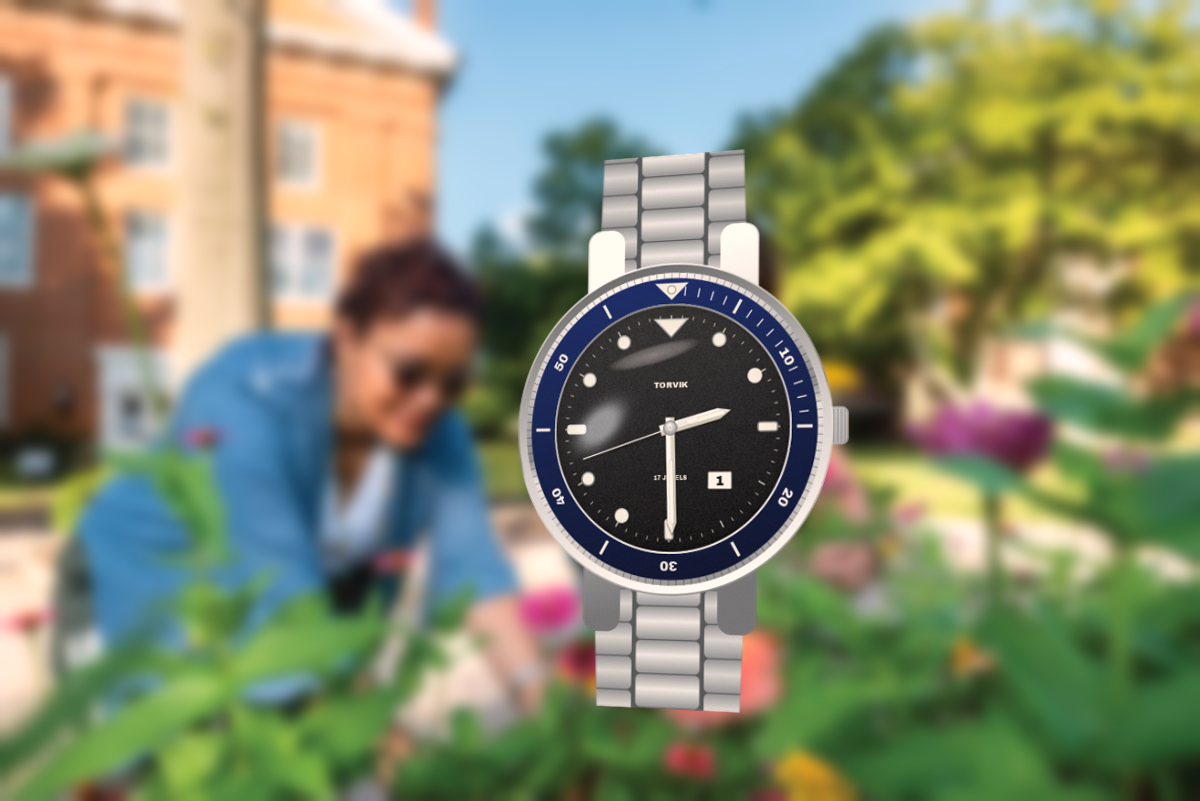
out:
2 h 29 min 42 s
